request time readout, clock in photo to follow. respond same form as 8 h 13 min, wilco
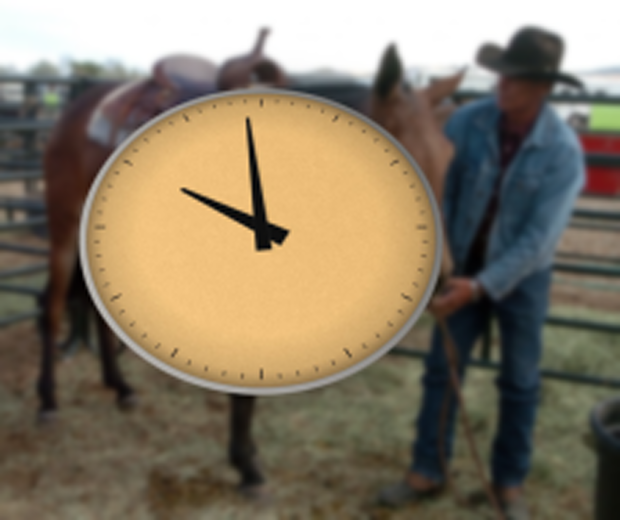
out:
9 h 59 min
